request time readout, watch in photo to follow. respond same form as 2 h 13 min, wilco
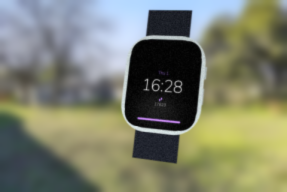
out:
16 h 28 min
